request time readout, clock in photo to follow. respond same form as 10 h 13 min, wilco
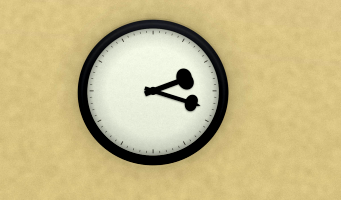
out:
2 h 18 min
